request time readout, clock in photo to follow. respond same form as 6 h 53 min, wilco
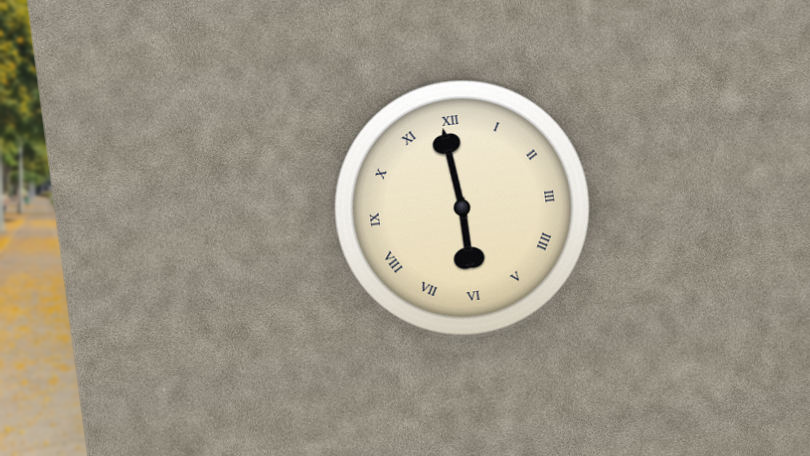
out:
5 h 59 min
